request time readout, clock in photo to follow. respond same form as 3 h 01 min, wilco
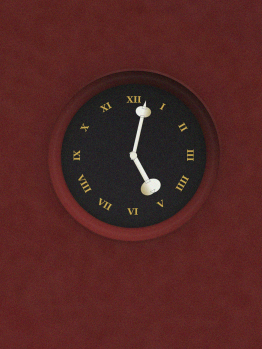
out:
5 h 02 min
